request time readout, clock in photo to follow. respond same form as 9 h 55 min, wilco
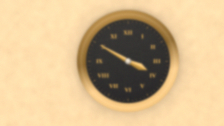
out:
3 h 50 min
